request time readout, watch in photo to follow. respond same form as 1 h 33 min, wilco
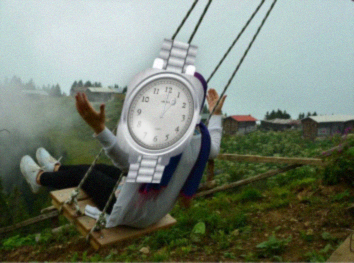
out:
1 h 00 min
